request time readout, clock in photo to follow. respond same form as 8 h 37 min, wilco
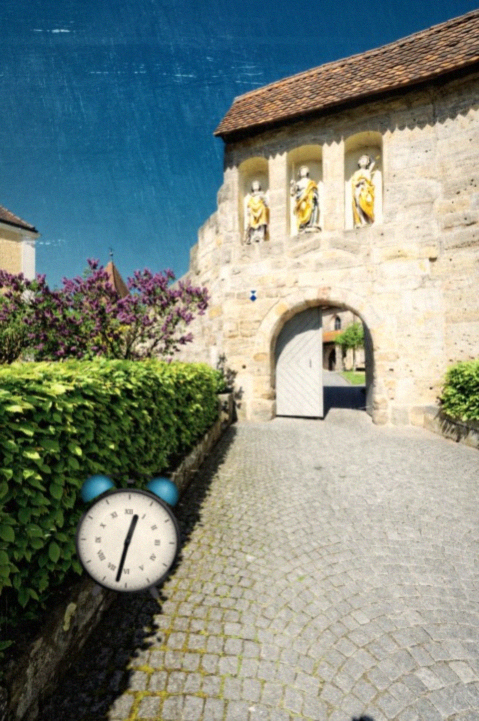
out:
12 h 32 min
